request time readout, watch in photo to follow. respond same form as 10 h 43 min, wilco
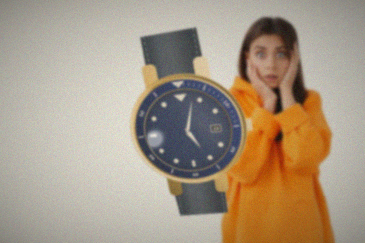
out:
5 h 03 min
